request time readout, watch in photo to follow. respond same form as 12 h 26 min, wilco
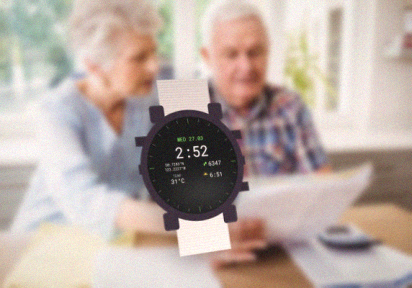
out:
2 h 52 min
